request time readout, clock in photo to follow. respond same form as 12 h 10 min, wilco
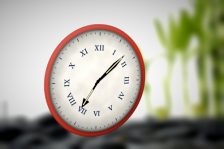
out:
7 h 08 min
